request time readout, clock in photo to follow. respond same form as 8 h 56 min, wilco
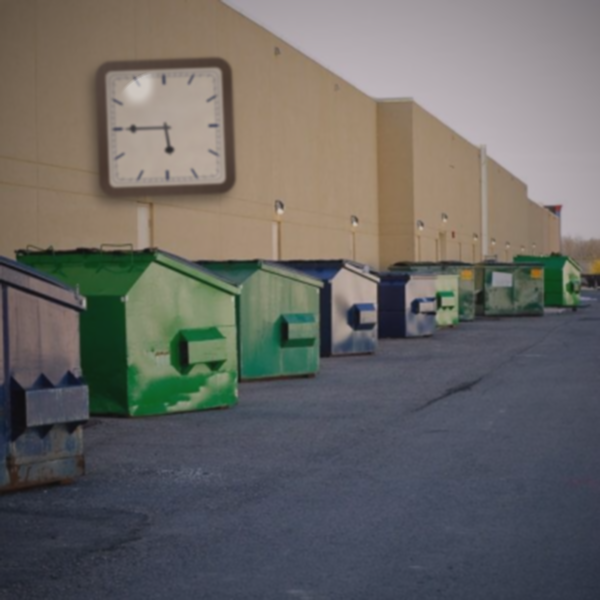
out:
5 h 45 min
